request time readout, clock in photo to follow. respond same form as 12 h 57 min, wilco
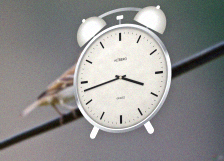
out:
3 h 43 min
